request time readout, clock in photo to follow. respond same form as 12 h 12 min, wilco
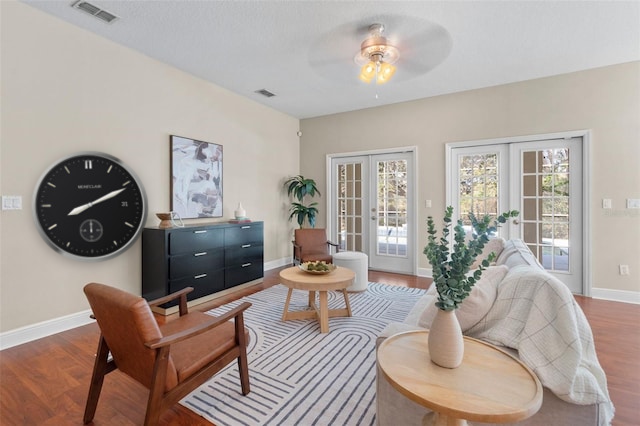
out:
8 h 11 min
